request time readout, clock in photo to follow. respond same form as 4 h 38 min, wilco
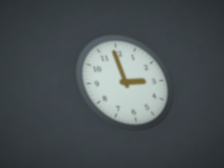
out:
2 h 59 min
